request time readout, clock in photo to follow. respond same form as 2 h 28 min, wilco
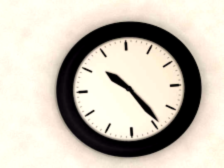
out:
10 h 24 min
